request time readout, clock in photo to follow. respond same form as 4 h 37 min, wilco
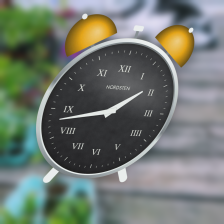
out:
1 h 43 min
